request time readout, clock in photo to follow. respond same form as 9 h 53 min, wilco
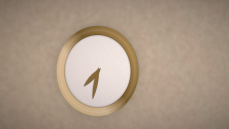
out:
7 h 32 min
